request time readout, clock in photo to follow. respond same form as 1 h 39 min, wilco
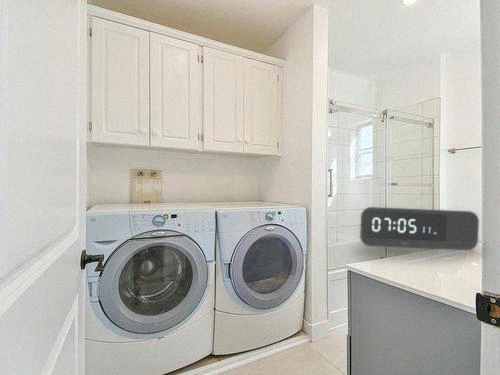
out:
7 h 05 min
